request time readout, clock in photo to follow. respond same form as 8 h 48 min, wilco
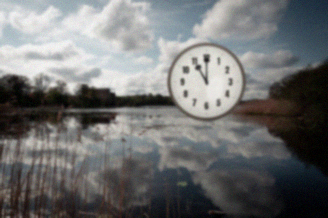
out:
11 h 00 min
